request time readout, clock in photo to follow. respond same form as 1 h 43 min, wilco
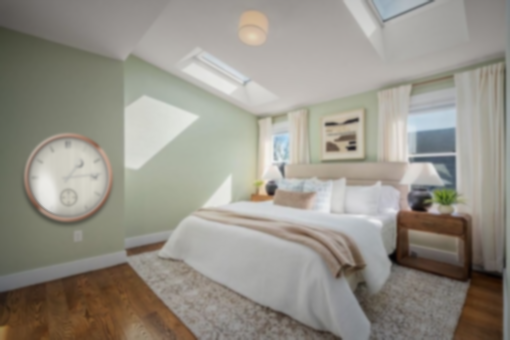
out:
1 h 14 min
